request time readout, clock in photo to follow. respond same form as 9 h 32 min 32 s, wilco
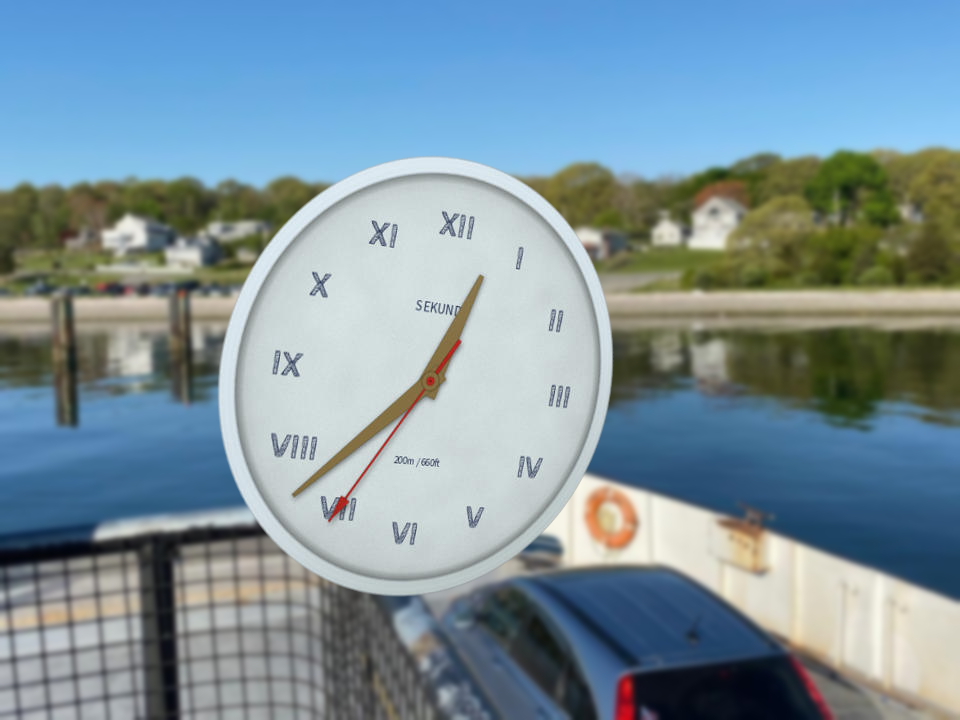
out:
12 h 37 min 35 s
